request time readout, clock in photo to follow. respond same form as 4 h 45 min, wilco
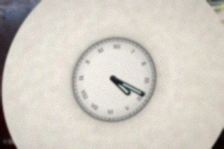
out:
4 h 19 min
